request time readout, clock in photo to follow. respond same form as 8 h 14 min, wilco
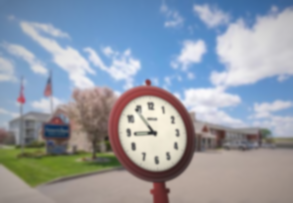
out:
8 h 54 min
